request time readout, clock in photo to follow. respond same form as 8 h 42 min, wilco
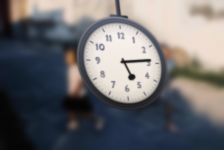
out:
5 h 14 min
